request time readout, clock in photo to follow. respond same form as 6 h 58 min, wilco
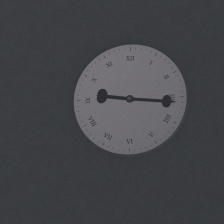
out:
9 h 16 min
